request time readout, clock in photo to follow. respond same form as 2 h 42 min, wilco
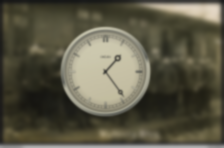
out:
1 h 24 min
